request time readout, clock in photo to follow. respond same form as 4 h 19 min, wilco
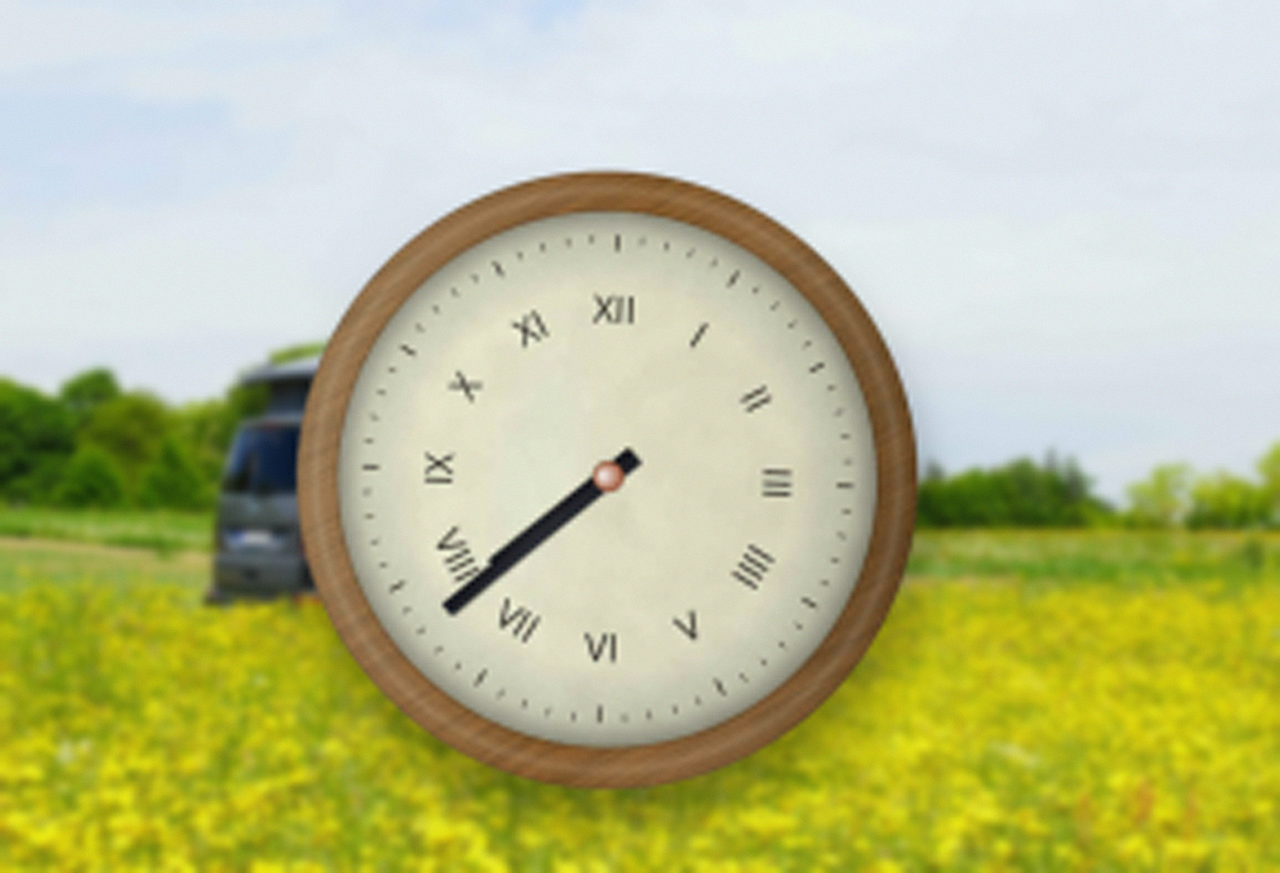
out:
7 h 38 min
